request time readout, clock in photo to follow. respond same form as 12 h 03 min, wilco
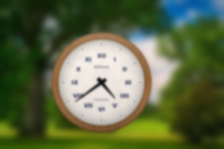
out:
4 h 39 min
